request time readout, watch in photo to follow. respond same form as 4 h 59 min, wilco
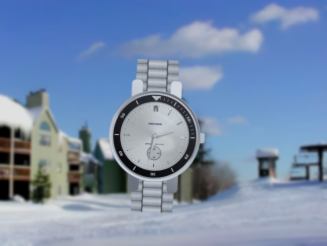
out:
2 h 32 min
